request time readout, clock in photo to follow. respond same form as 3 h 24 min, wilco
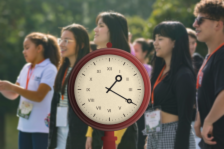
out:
1 h 20 min
